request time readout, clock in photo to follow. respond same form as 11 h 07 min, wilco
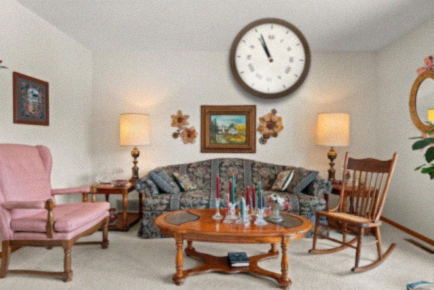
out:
10 h 56 min
